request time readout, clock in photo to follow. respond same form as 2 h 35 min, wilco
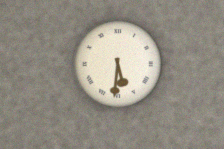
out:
5 h 31 min
